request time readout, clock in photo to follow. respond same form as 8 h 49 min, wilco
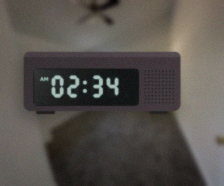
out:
2 h 34 min
